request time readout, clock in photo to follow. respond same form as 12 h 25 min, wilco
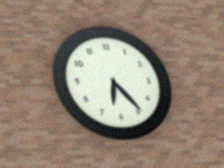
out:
6 h 24 min
